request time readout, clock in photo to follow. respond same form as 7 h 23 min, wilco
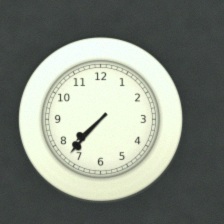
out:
7 h 37 min
